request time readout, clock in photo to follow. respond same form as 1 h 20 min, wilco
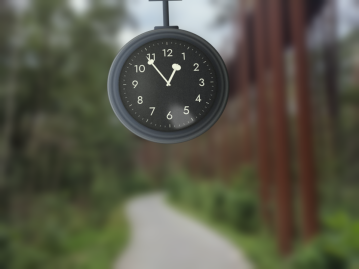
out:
12 h 54 min
